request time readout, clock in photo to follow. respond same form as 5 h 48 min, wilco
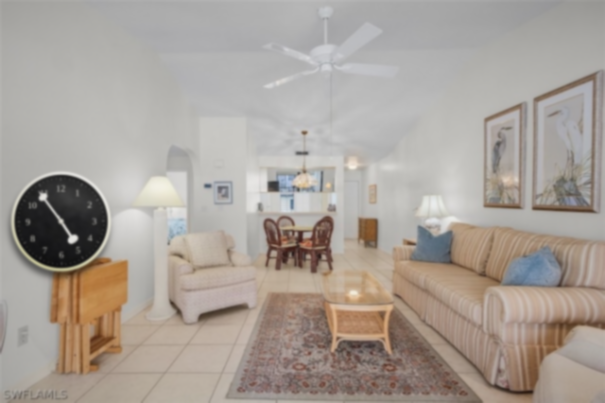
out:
4 h 54 min
